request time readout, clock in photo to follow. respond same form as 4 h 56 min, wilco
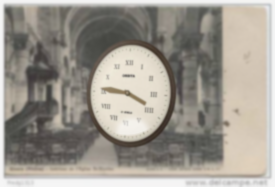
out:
3 h 46 min
